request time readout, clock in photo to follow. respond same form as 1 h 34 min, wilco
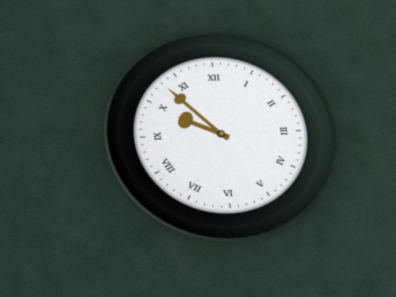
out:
9 h 53 min
